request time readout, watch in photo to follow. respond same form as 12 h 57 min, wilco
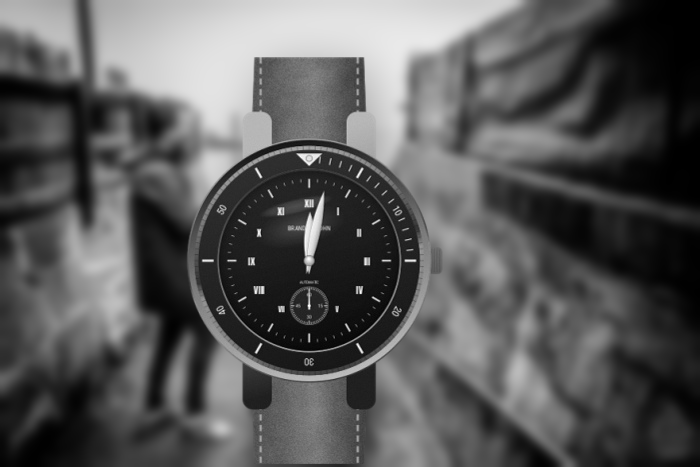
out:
12 h 02 min
